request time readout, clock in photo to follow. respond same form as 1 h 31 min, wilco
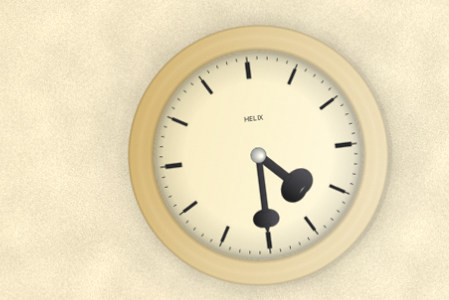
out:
4 h 30 min
